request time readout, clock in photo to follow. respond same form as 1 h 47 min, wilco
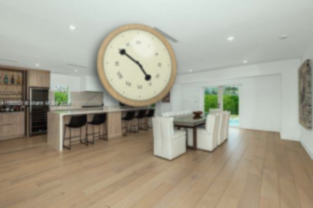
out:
4 h 51 min
